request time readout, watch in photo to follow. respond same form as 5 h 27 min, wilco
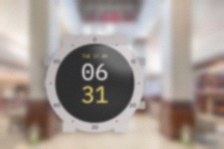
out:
6 h 31 min
